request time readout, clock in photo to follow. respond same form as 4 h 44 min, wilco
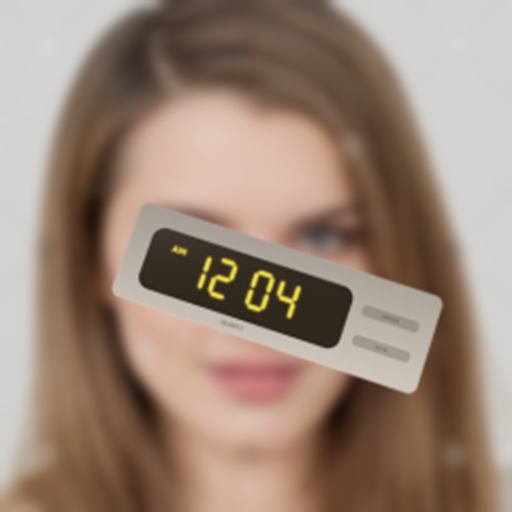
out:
12 h 04 min
